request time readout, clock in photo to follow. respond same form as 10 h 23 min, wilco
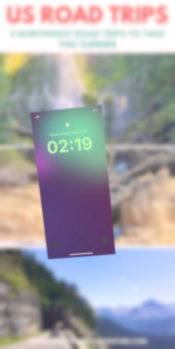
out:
2 h 19 min
